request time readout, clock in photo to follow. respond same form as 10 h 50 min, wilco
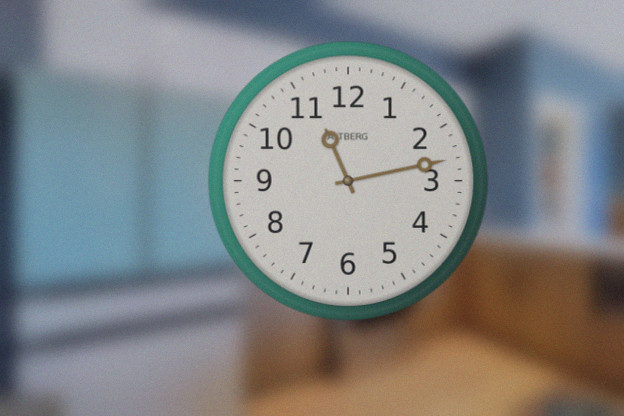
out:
11 h 13 min
